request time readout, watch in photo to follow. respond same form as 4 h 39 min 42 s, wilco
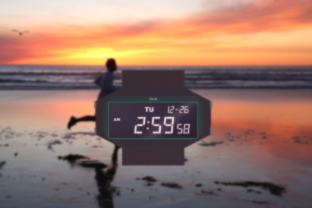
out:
2 h 59 min 58 s
